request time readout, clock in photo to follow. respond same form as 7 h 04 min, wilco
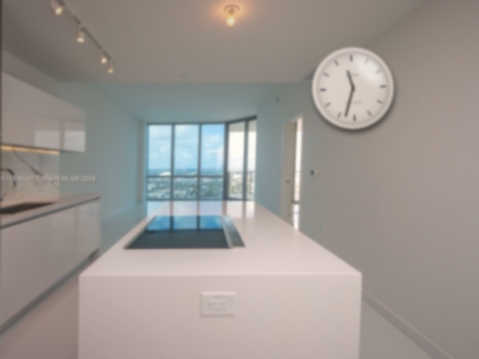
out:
11 h 33 min
